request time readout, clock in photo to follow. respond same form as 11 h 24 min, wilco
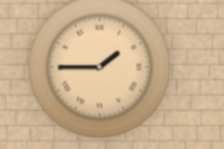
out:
1 h 45 min
